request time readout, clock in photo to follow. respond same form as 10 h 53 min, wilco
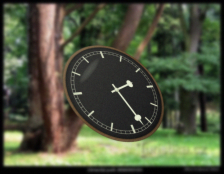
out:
2 h 27 min
